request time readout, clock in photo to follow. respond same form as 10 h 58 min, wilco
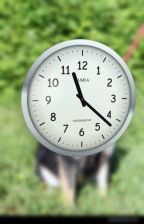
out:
11 h 22 min
